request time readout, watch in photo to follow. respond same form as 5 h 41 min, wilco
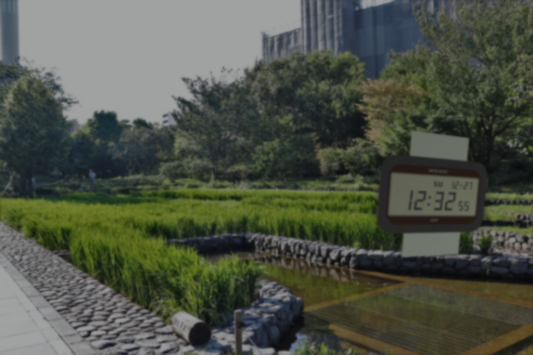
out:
12 h 32 min
